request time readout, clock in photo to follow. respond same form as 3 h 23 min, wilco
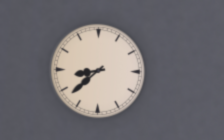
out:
8 h 38 min
